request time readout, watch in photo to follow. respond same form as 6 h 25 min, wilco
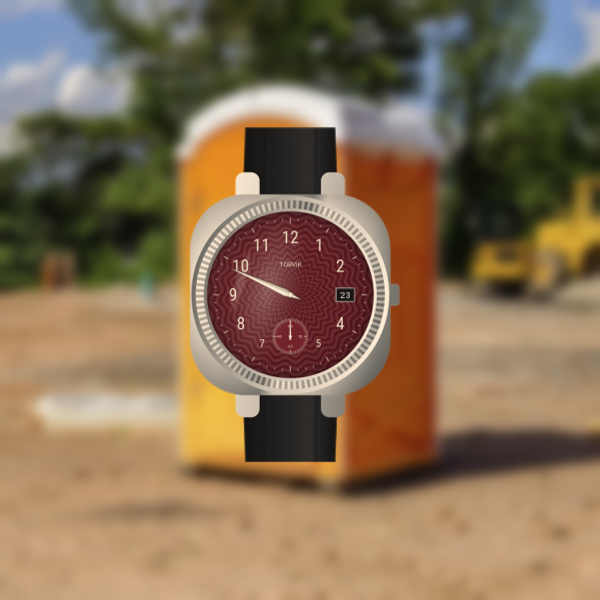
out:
9 h 49 min
